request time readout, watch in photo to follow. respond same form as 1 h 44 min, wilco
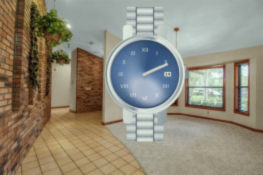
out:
2 h 11 min
